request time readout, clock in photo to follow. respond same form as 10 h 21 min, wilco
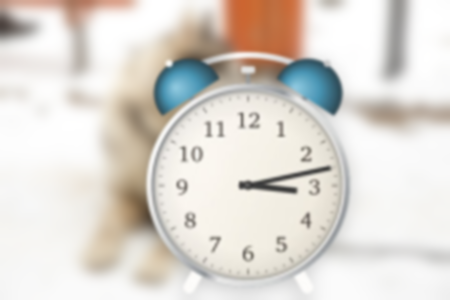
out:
3 h 13 min
